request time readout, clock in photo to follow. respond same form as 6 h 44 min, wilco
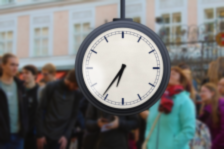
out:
6 h 36 min
